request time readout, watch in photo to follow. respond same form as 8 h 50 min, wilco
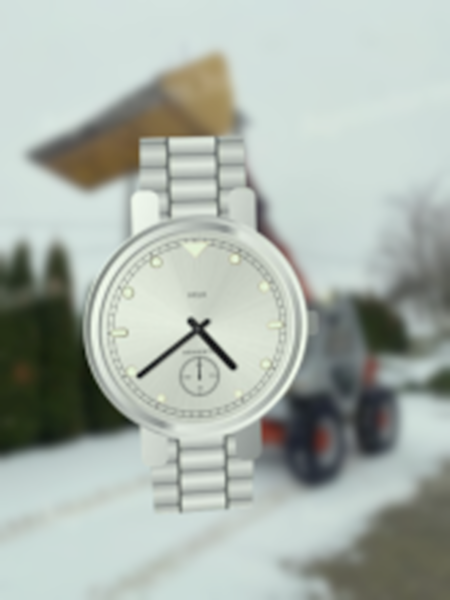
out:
4 h 39 min
